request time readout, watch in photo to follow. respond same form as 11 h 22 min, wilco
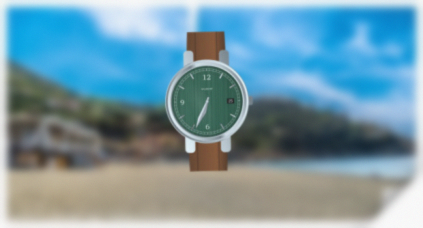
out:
6 h 34 min
